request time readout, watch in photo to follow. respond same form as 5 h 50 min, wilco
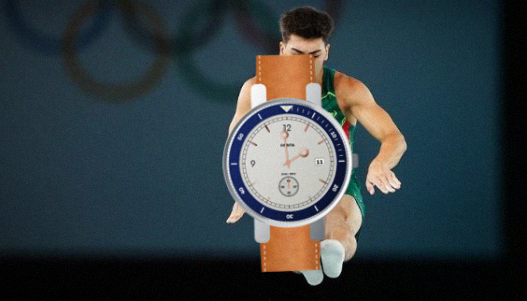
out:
1 h 59 min
